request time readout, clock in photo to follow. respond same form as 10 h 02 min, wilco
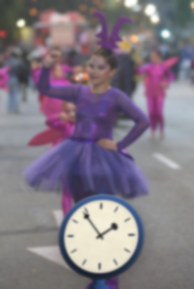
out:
1 h 54 min
